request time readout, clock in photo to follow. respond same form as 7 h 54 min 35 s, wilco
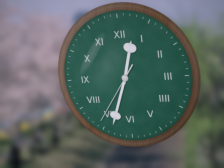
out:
12 h 33 min 36 s
